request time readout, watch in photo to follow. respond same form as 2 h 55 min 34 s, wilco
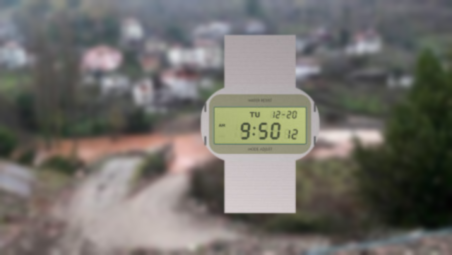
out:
9 h 50 min 12 s
